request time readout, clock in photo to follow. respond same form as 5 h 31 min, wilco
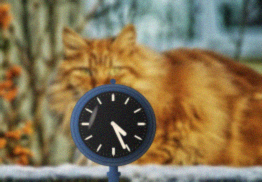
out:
4 h 26 min
